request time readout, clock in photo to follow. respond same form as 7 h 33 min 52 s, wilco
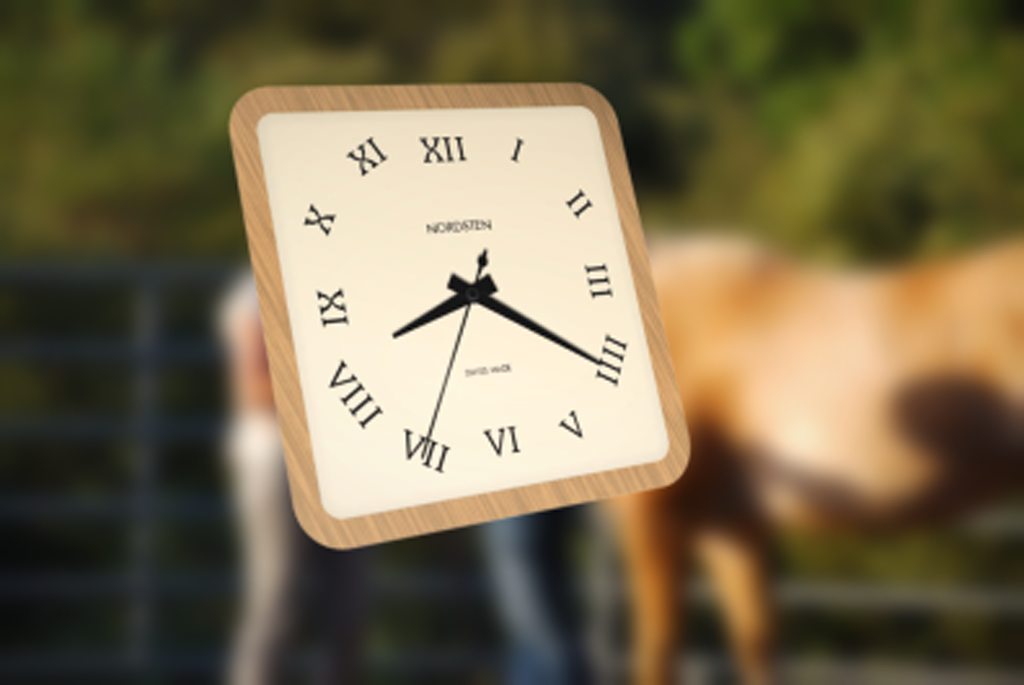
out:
8 h 20 min 35 s
